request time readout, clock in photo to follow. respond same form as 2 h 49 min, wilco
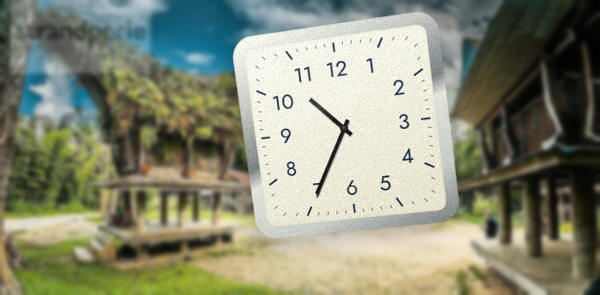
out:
10 h 35 min
